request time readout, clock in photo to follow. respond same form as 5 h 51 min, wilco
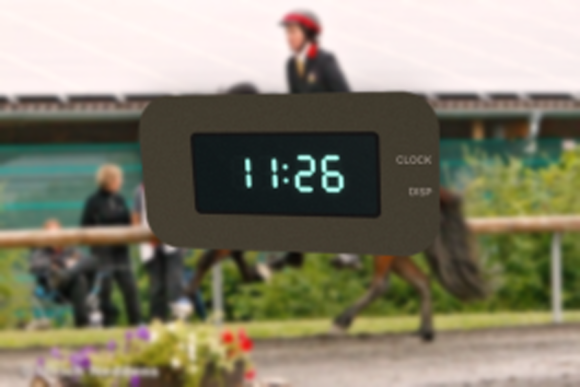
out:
11 h 26 min
